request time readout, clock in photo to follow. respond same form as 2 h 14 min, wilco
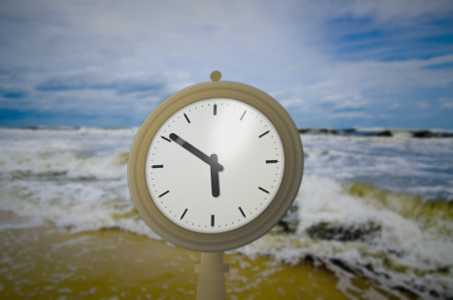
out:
5 h 51 min
